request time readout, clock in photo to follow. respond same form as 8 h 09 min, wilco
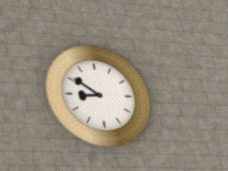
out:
8 h 51 min
